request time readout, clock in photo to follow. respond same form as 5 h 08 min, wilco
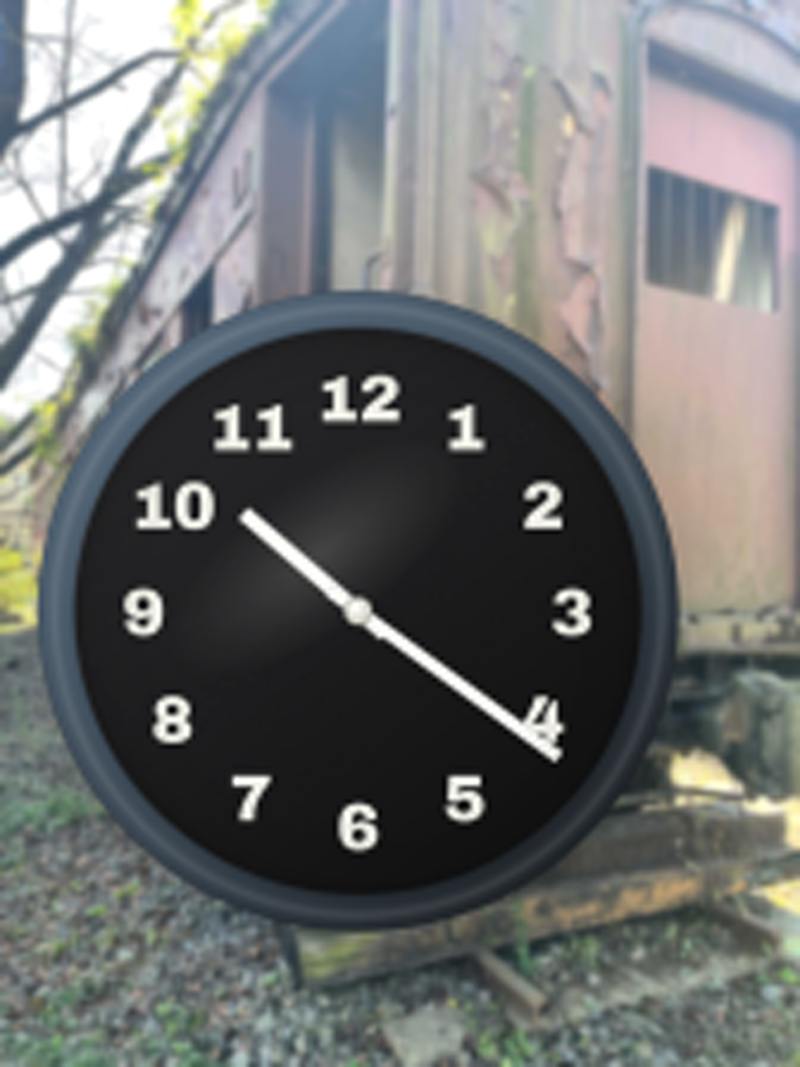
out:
10 h 21 min
